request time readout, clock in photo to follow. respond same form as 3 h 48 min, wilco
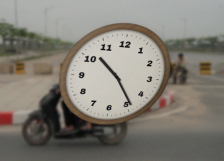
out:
10 h 24 min
